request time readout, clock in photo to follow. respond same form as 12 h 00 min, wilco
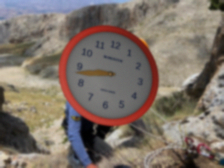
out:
8 h 43 min
